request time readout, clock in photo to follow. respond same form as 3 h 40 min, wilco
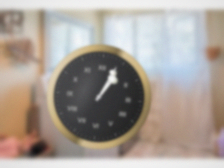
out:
1 h 04 min
